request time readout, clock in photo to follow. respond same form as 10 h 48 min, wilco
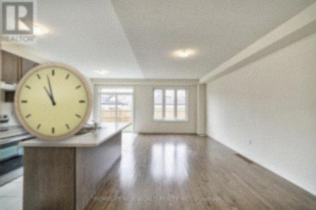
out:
10 h 58 min
